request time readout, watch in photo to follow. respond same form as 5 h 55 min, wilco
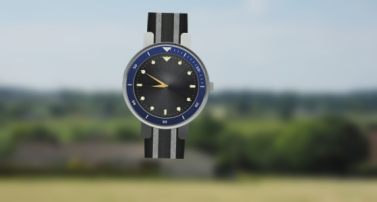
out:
8 h 50 min
